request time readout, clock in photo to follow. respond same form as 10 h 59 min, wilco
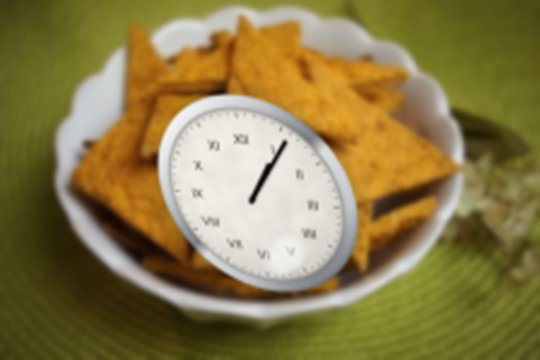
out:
1 h 06 min
